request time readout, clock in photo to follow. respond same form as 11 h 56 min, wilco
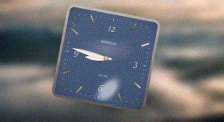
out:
8 h 46 min
